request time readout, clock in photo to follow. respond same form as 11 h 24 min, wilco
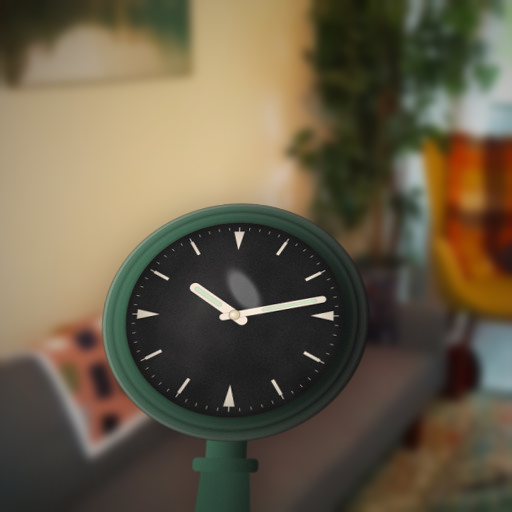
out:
10 h 13 min
